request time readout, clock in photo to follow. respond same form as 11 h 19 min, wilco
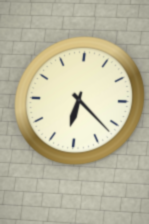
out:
6 h 22 min
